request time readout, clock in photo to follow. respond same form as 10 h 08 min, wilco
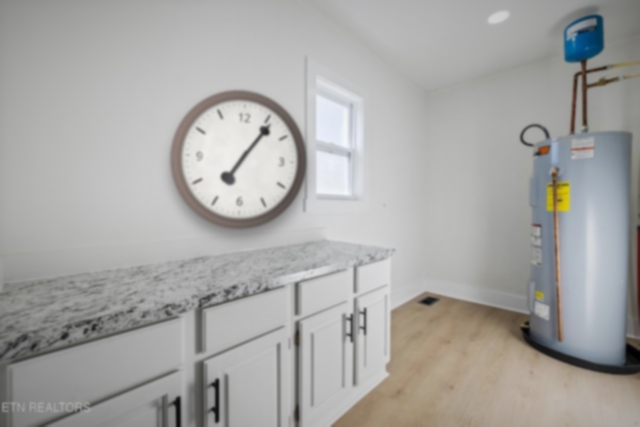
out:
7 h 06 min
